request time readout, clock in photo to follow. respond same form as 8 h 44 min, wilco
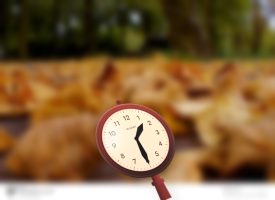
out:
1 h 30 min
